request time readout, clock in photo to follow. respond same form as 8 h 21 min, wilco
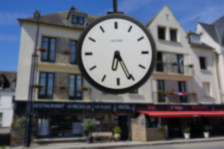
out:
6 h 26 min
